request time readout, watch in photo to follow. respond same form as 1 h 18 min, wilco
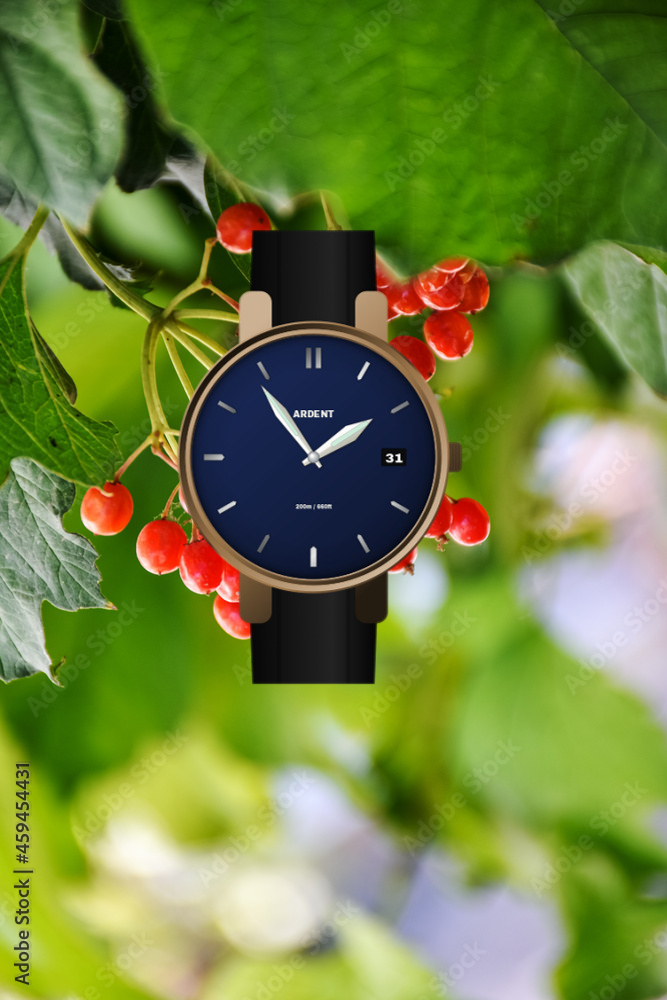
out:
1 h 54 min
